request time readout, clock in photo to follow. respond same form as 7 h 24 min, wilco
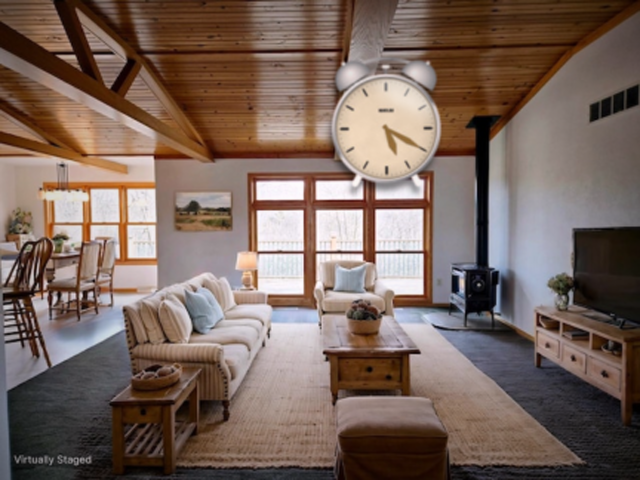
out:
5 h 20 min
